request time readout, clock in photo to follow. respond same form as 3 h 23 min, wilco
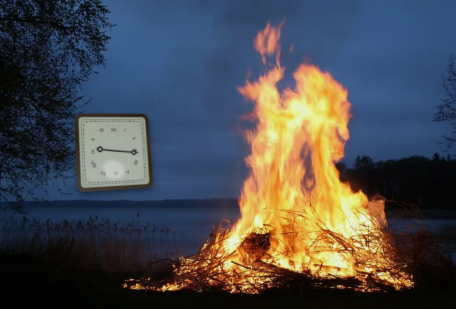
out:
9 h 16 min
